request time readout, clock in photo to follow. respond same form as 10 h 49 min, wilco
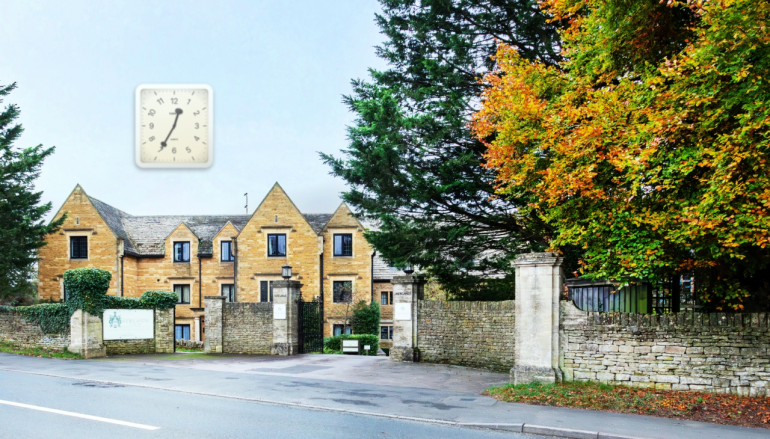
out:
12 h 35 min
